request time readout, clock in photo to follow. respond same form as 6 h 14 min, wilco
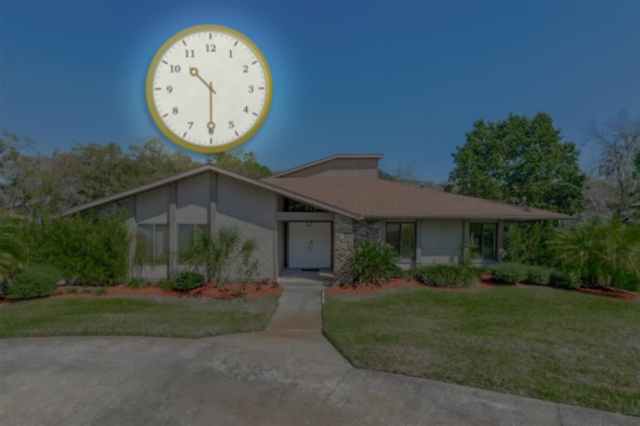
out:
10 h 30 min
